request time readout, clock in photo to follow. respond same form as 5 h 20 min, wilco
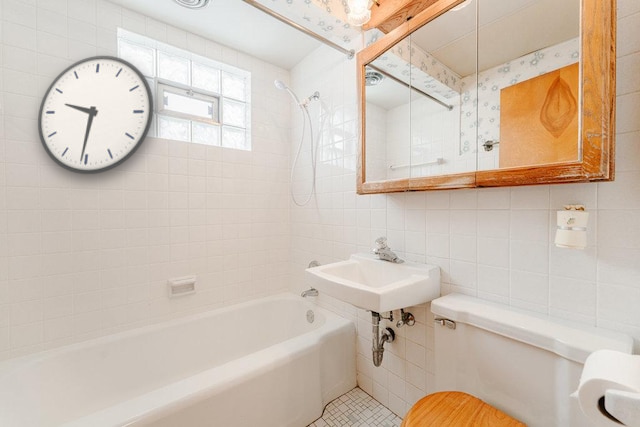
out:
9 h 31 min
